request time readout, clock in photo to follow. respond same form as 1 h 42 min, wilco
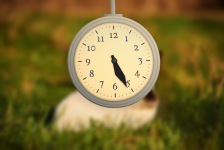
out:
5 h 26 min
